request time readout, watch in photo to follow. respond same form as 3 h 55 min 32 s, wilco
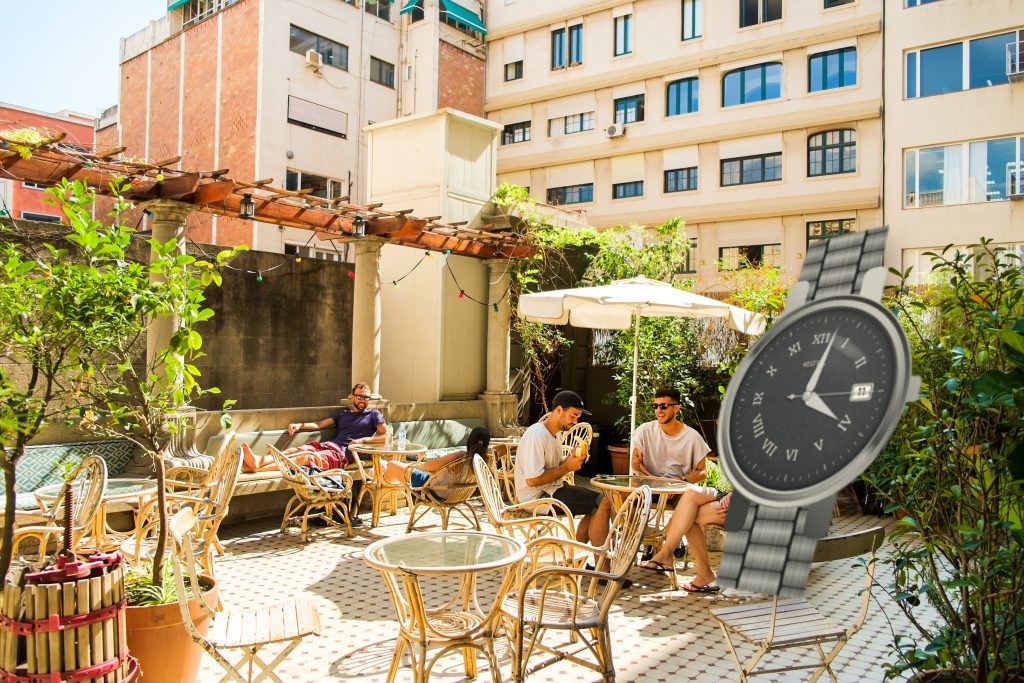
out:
4 h 02 min 15 s
